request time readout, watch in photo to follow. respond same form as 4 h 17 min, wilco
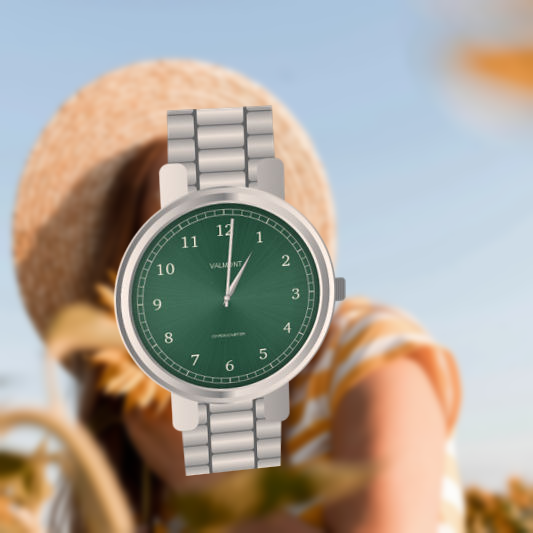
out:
1 h 01 min
